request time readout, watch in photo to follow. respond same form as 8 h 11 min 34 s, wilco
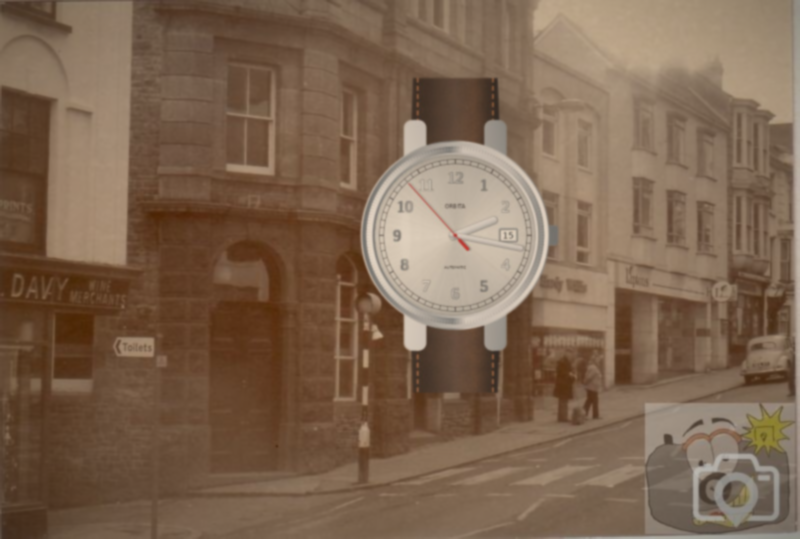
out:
2 h 16 min 53 s
